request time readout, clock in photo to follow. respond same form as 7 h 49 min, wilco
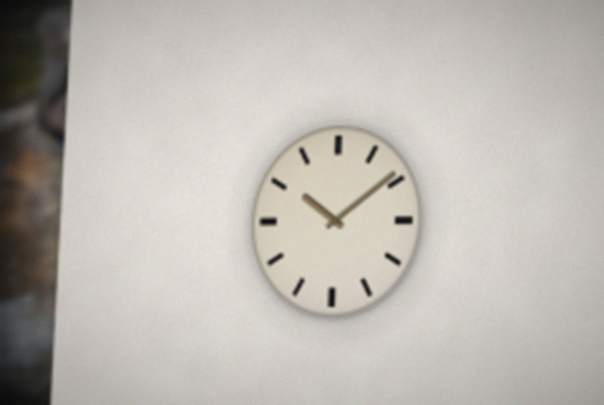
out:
10 h 09 min
